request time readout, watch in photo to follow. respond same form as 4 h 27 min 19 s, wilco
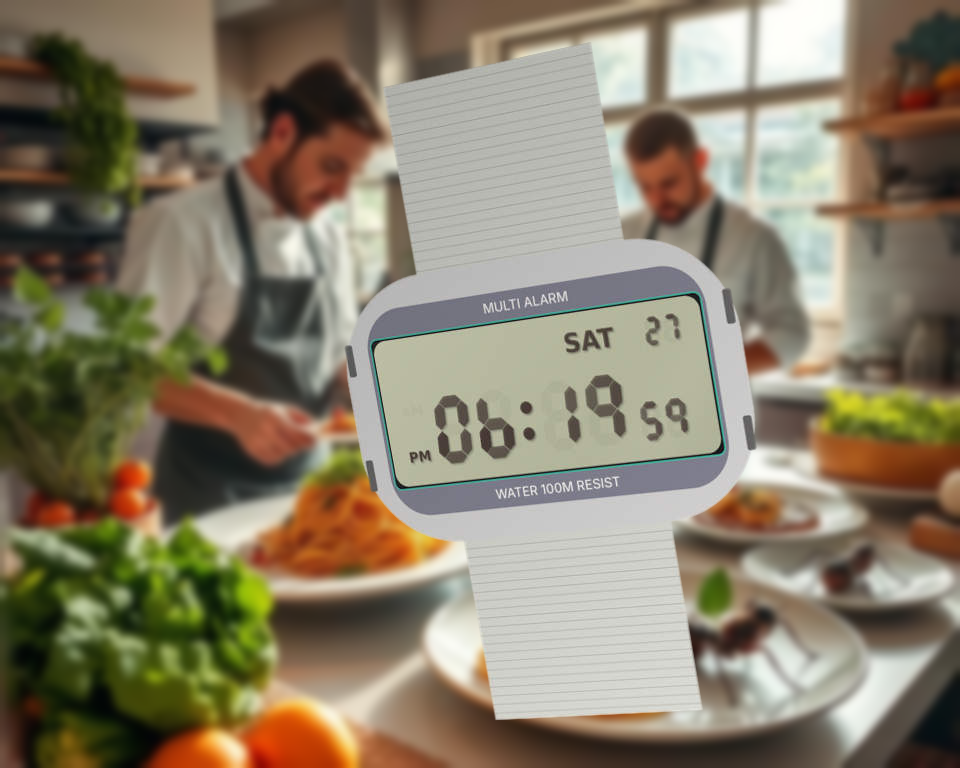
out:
6 h 19 min 59 s
